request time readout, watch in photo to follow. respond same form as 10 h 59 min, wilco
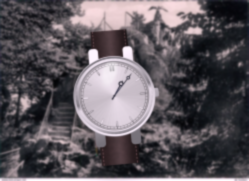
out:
1 h 07 min
